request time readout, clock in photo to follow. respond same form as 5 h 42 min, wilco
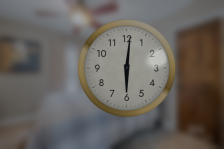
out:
6 h 01 min
